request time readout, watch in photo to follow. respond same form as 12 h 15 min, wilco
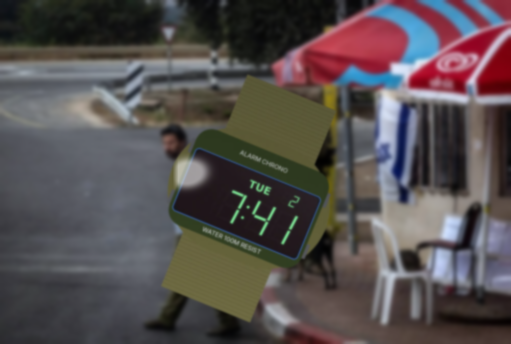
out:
7 h 41 min
